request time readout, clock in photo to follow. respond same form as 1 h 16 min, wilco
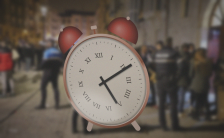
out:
5 h 11 min
